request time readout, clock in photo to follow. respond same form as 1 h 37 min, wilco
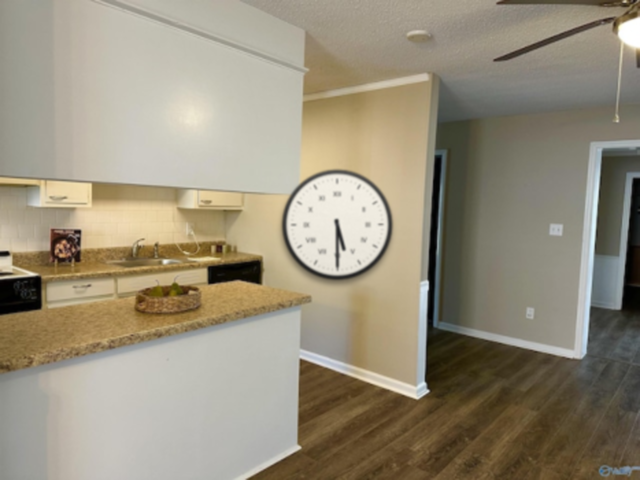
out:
5 h 30 min
